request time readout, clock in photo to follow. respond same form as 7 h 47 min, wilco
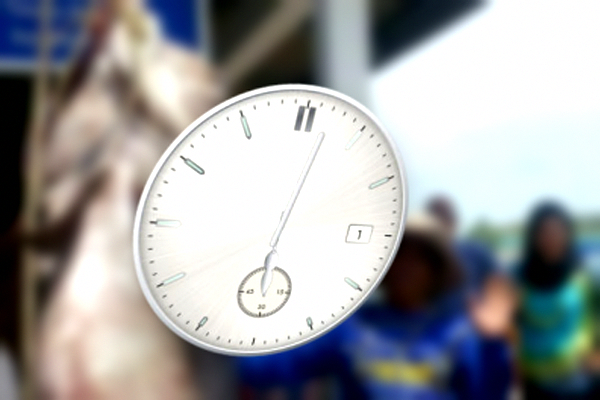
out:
6 h 02 min
